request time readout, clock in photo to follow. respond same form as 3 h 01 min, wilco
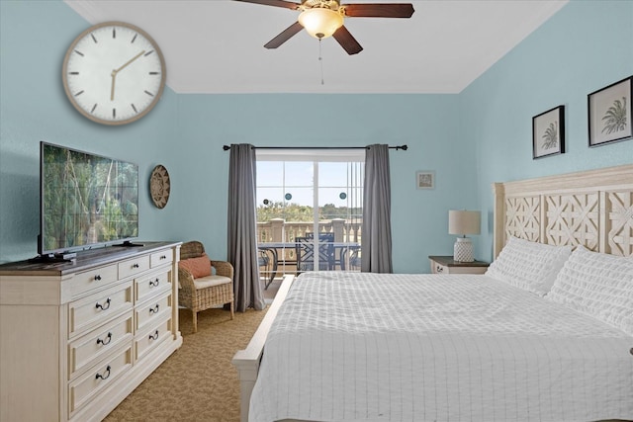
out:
6 h 09 min
